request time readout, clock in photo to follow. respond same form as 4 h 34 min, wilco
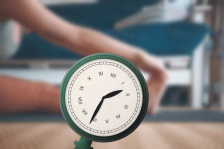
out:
1 h 31 min
